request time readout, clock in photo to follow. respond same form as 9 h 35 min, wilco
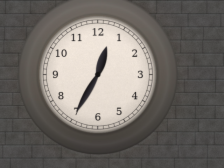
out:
12 h 35 min
